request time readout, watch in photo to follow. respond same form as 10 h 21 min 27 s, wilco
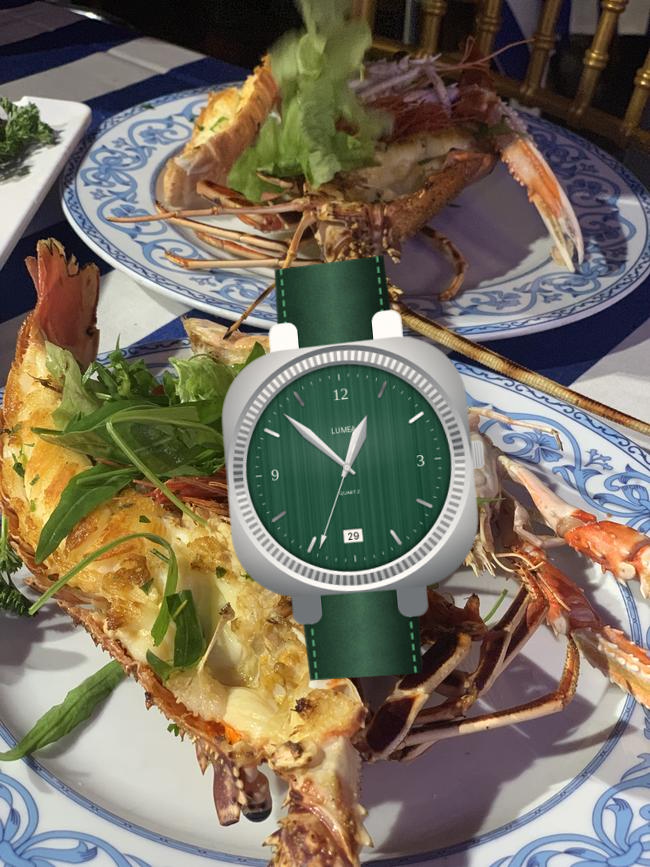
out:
12 h 52 min 34 s
